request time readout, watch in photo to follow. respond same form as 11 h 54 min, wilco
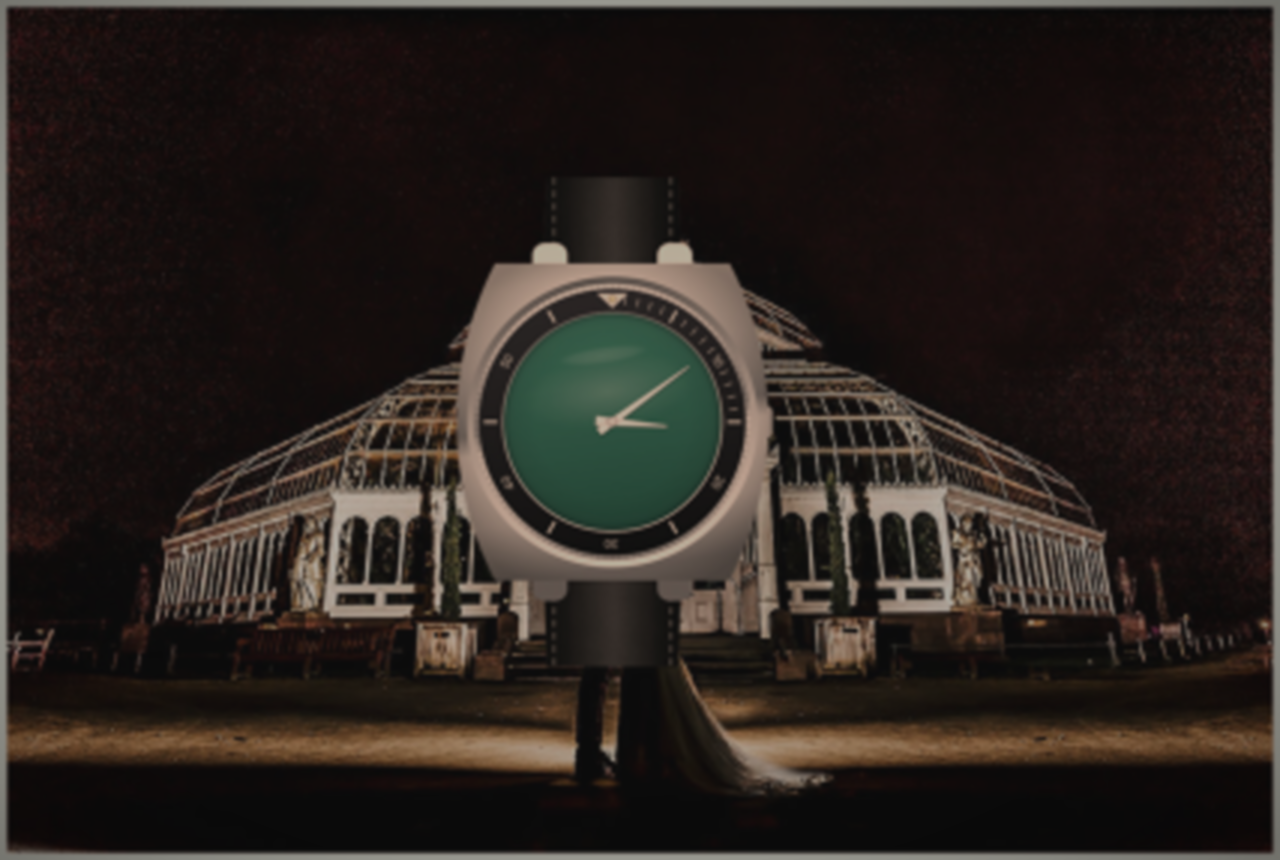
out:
3 h 09 min
